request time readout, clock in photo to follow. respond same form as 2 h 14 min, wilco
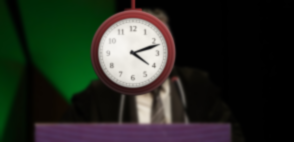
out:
4 h 12 min
